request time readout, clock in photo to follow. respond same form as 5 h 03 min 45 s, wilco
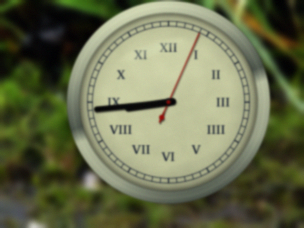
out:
8 h 44 min 04 s
